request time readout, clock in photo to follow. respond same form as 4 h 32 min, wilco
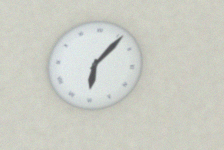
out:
6 h 06 min
